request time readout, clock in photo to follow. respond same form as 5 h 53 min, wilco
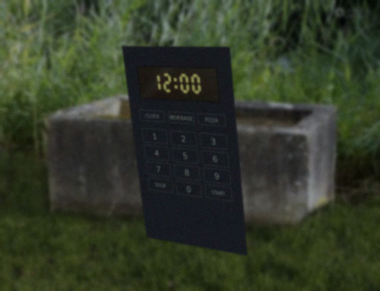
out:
12 h 00 min
